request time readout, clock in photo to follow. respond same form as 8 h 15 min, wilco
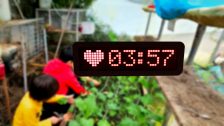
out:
3 h 57 min
